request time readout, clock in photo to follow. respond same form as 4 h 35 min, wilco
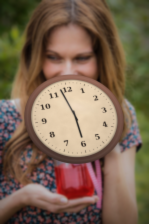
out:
5 h 58 min
